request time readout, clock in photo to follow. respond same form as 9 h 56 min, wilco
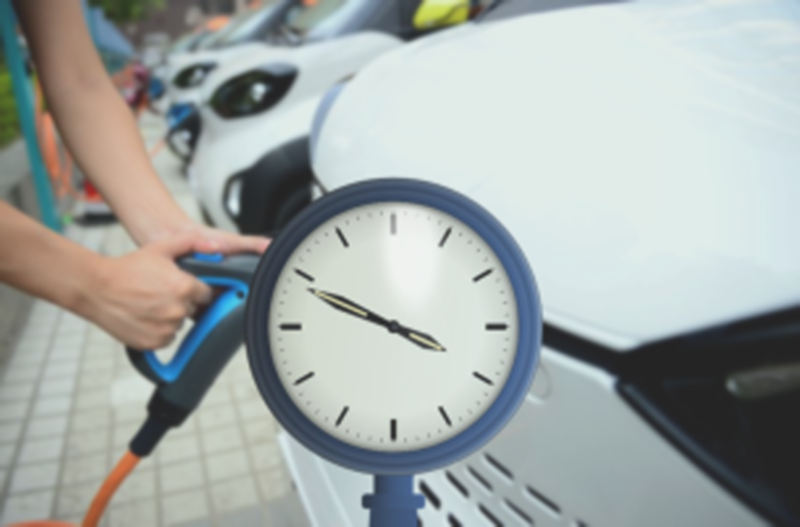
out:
3 h 49 min
